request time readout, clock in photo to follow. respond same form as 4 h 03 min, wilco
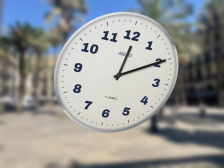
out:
12 h 10 min
